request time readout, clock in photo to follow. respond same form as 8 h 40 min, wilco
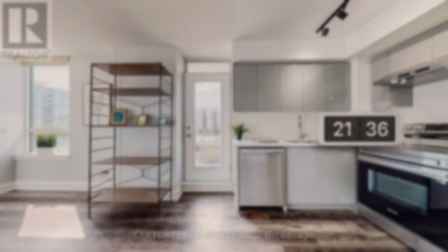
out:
21 h 36 min
